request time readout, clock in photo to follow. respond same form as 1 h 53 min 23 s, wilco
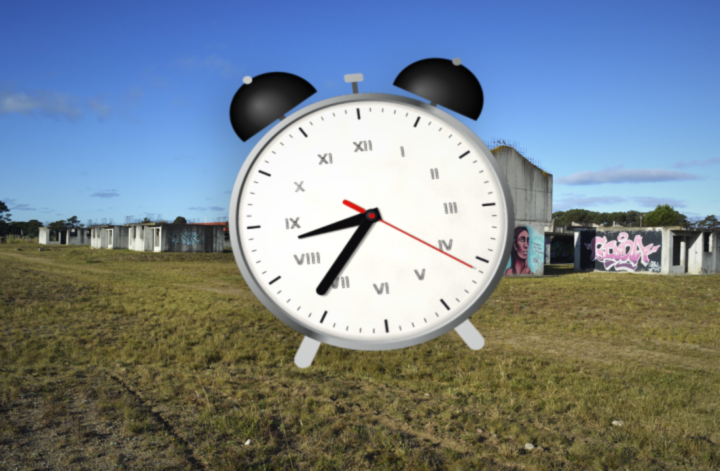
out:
8 h 36 min 21 s
